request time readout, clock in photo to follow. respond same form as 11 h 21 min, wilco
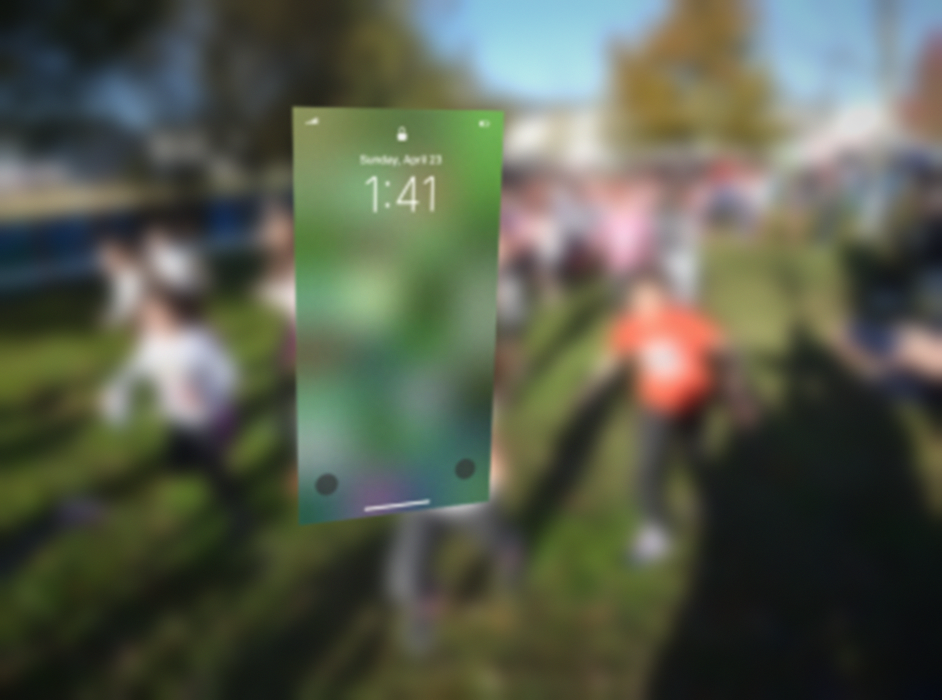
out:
1 h 41 min
